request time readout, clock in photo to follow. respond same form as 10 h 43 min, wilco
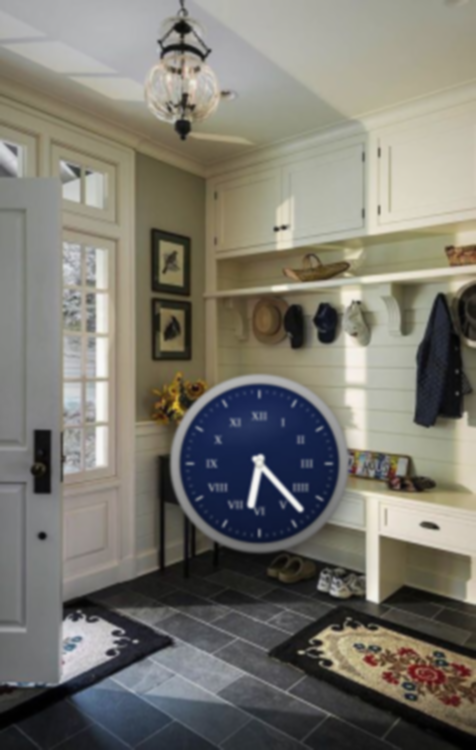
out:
6 h 23 min
